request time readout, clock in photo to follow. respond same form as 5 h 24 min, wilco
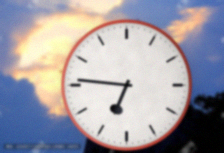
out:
6 h 46 min
